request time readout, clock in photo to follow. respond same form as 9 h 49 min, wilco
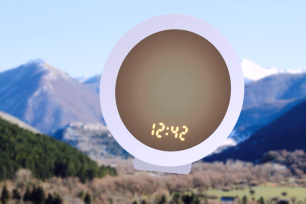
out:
12 h 42 min
